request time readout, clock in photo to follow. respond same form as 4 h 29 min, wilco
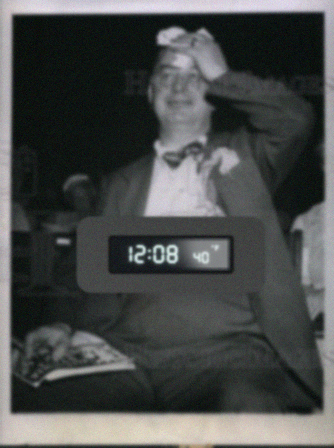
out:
12 h 08 min
